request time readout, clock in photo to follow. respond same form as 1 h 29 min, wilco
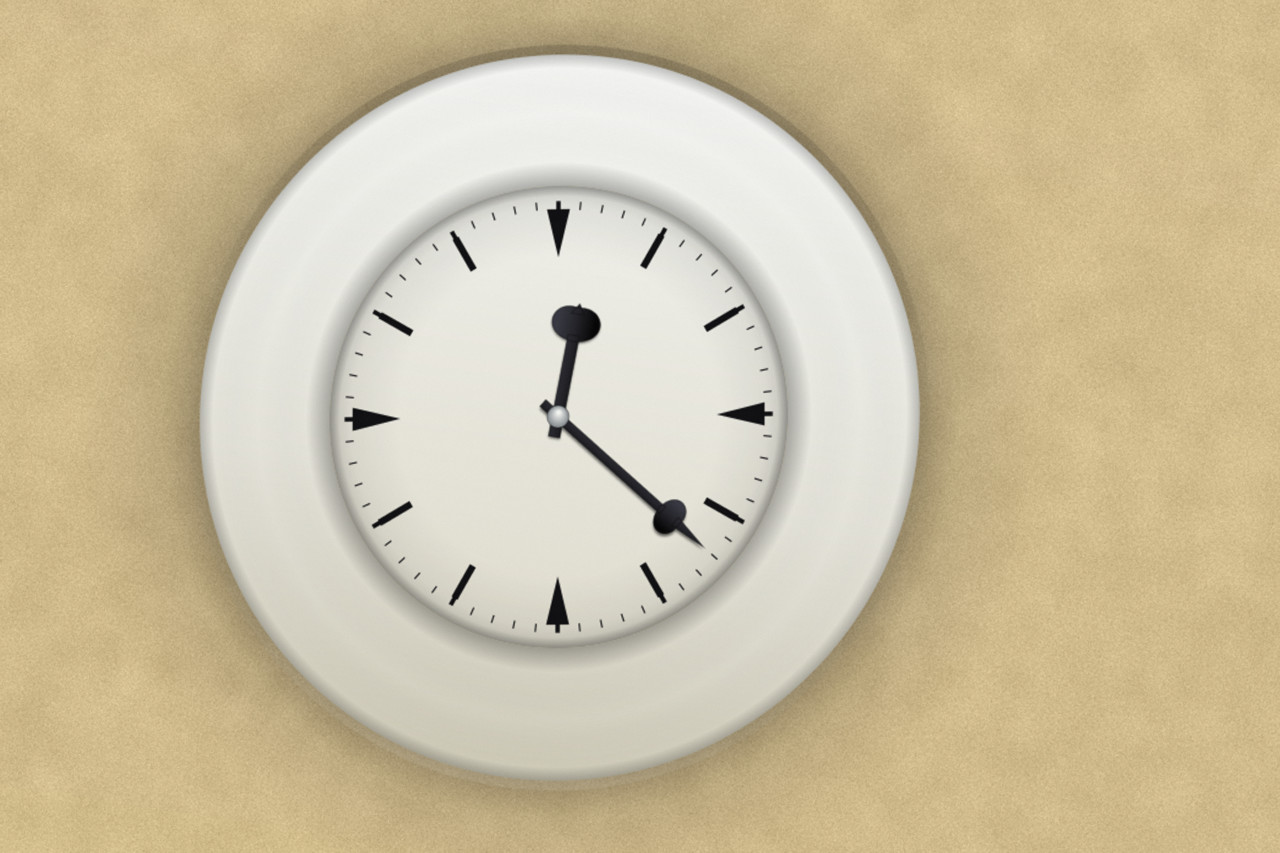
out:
12 h 22 min
